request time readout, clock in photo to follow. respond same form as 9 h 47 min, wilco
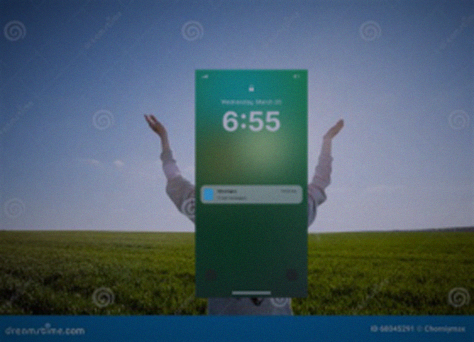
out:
6 h 55 min
